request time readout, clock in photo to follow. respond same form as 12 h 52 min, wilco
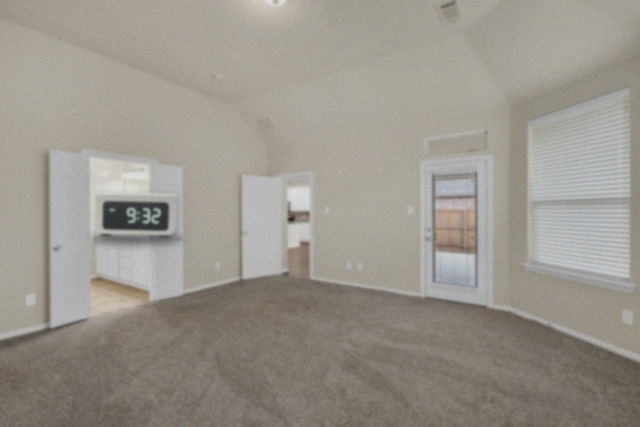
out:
9 h 32 min
